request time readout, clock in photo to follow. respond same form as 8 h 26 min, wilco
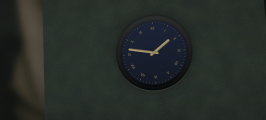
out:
1 h 47 min
